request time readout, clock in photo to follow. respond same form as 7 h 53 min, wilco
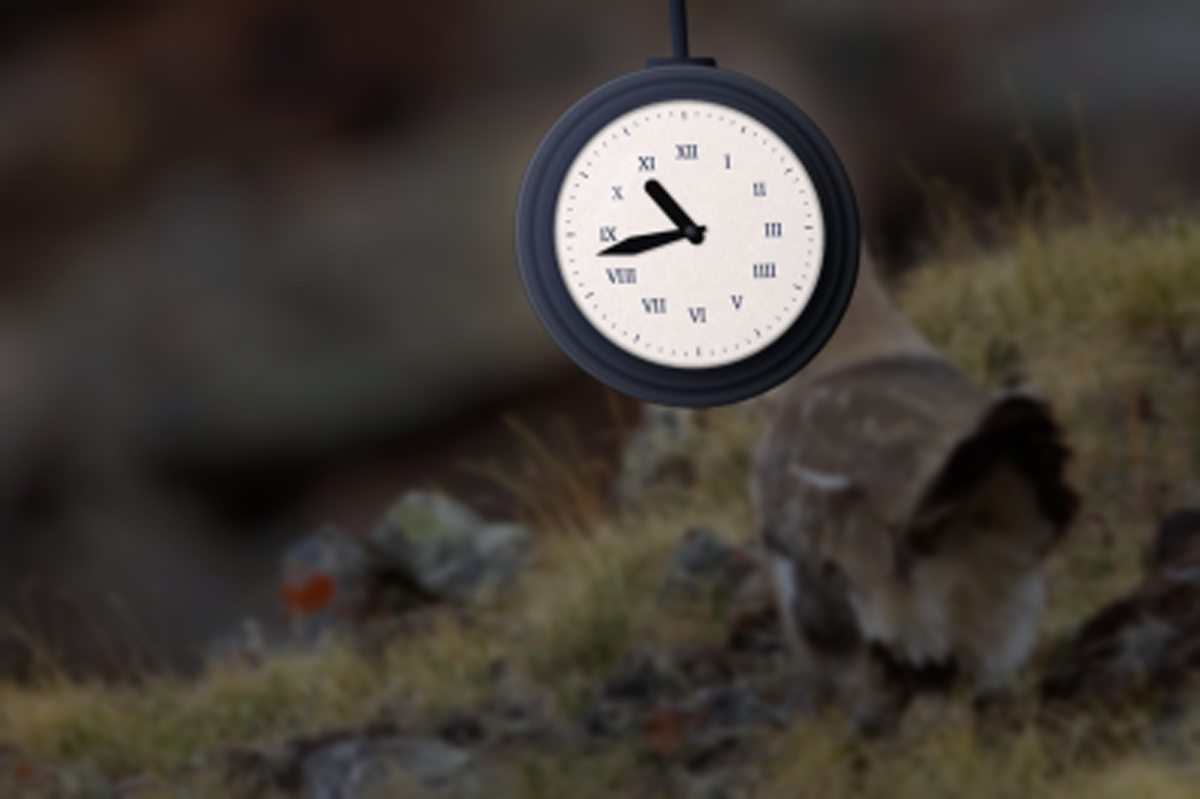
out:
10 h 43 min
